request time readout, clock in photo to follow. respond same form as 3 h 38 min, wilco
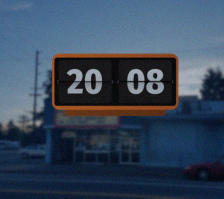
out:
20 h 08 min
